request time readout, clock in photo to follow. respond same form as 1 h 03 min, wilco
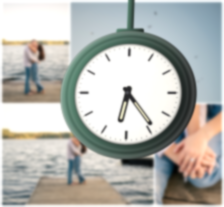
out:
6 h 24 min
